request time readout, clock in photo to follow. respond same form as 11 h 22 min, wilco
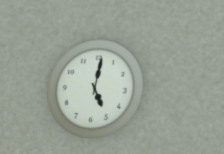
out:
5 h 01 min
